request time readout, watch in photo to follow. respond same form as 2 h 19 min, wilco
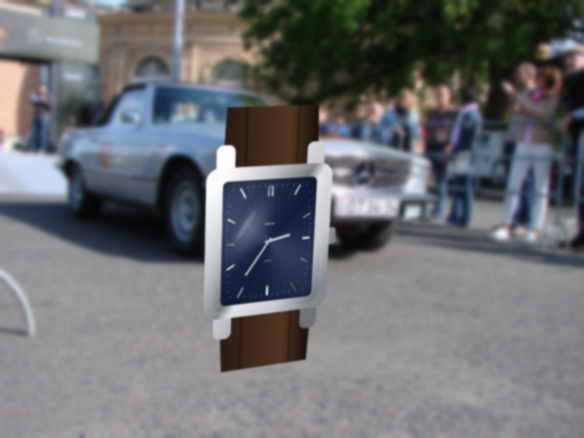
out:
2 h 36 min
